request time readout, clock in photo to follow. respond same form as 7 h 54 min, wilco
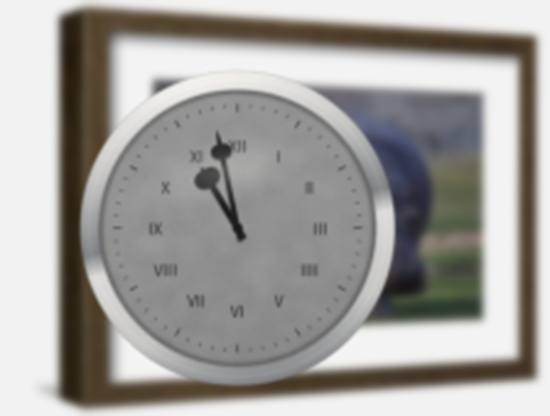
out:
10 h 58 min
